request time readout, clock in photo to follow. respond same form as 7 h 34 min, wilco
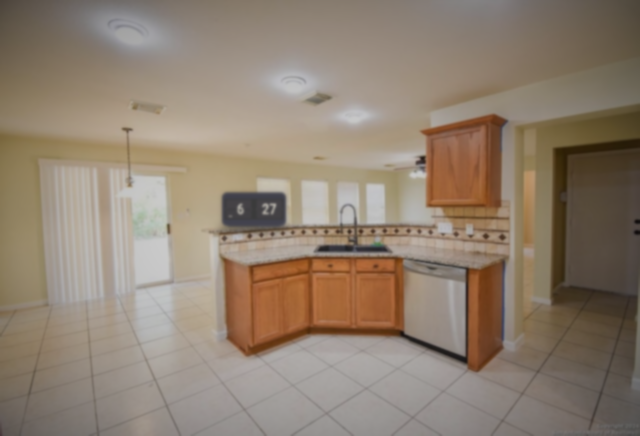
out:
6 h 27 min
